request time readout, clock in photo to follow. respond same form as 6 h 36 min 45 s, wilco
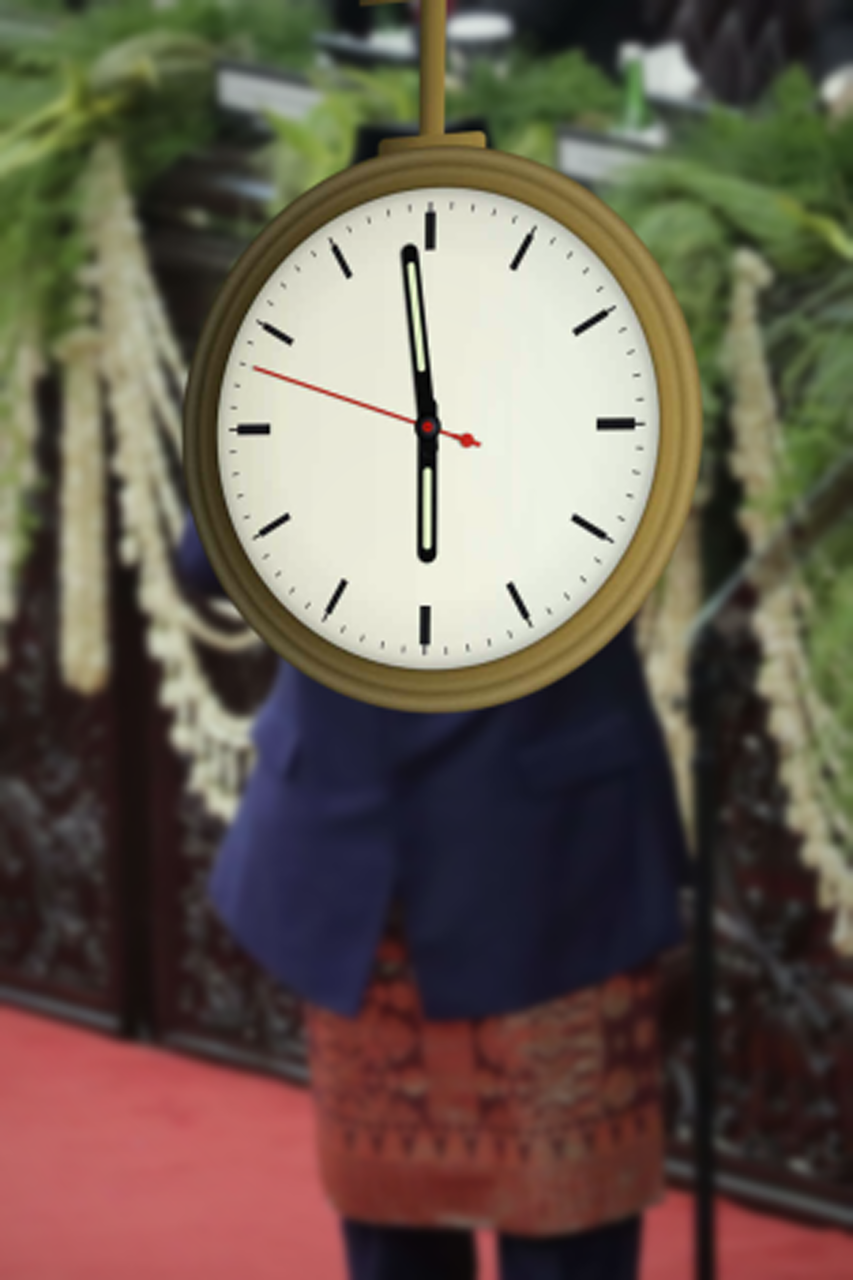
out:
5 h 58 min 48 s
